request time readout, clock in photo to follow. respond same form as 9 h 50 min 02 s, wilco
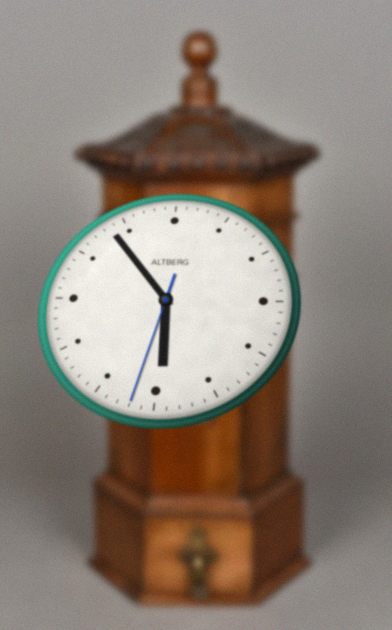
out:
5 h 53 min 32 s
